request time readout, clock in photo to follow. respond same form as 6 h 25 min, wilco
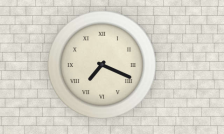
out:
7 h 19 min
